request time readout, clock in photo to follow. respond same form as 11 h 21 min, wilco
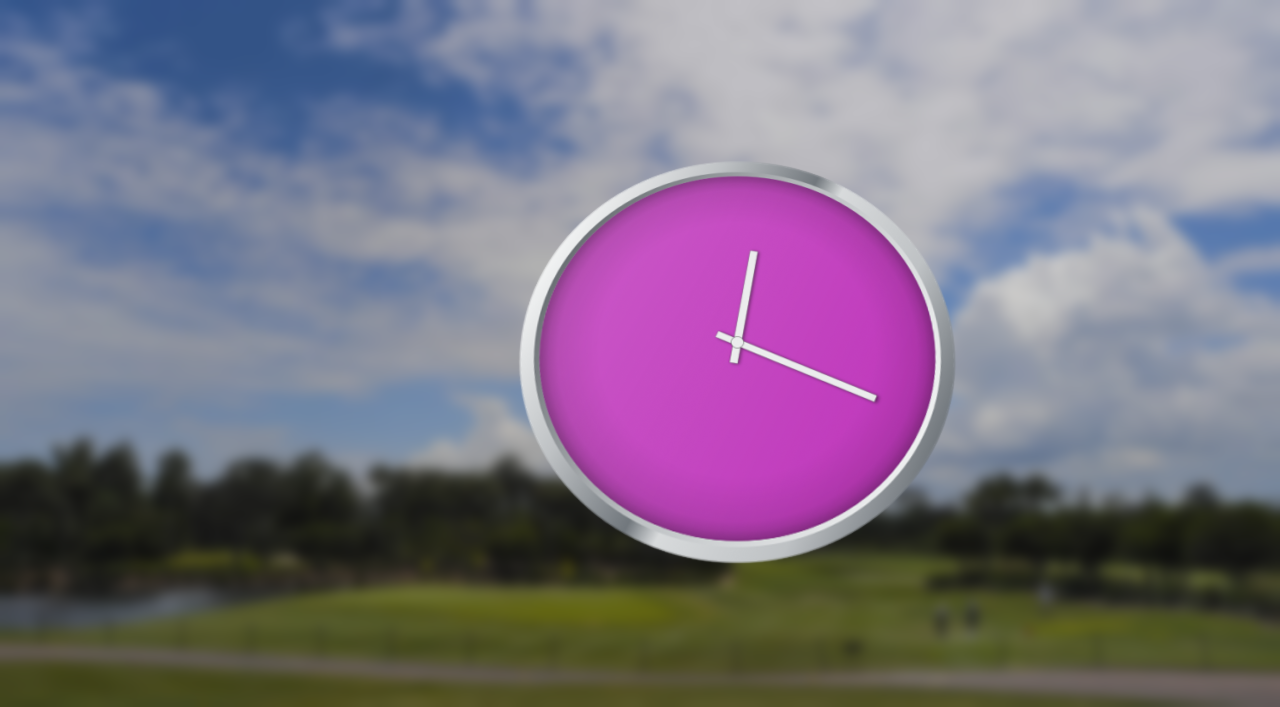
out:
12 h 19 min
